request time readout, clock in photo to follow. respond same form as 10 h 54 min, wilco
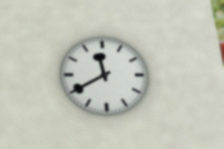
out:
11 h 40 min
